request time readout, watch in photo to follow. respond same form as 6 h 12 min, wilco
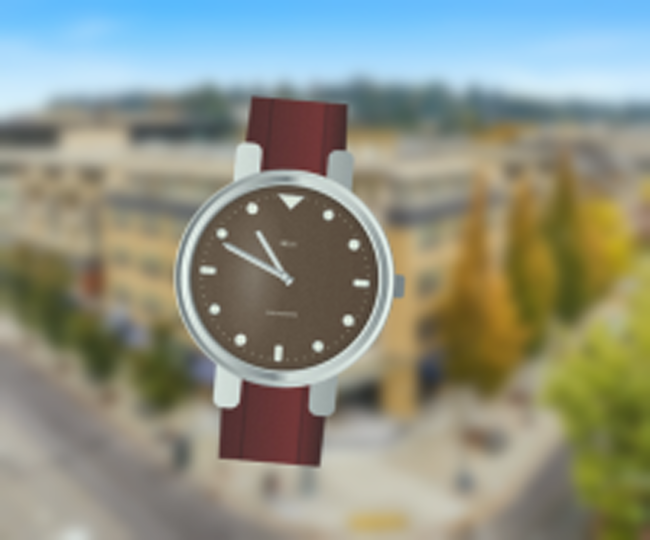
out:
10 h 49 min
